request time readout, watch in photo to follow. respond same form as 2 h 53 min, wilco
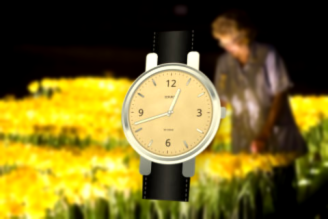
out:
12 h 42 min
